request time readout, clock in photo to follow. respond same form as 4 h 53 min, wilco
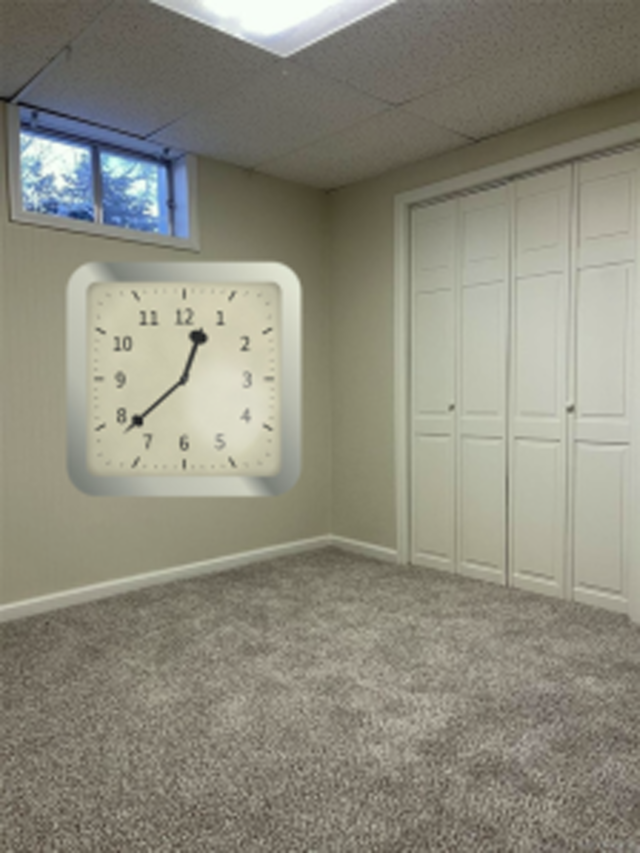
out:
12 h 38 min
